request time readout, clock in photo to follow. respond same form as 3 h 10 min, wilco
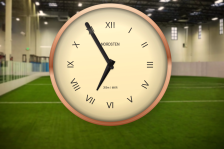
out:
6 h 55 min
